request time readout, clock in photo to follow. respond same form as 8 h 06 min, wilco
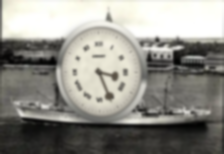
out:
3 h 26 min
